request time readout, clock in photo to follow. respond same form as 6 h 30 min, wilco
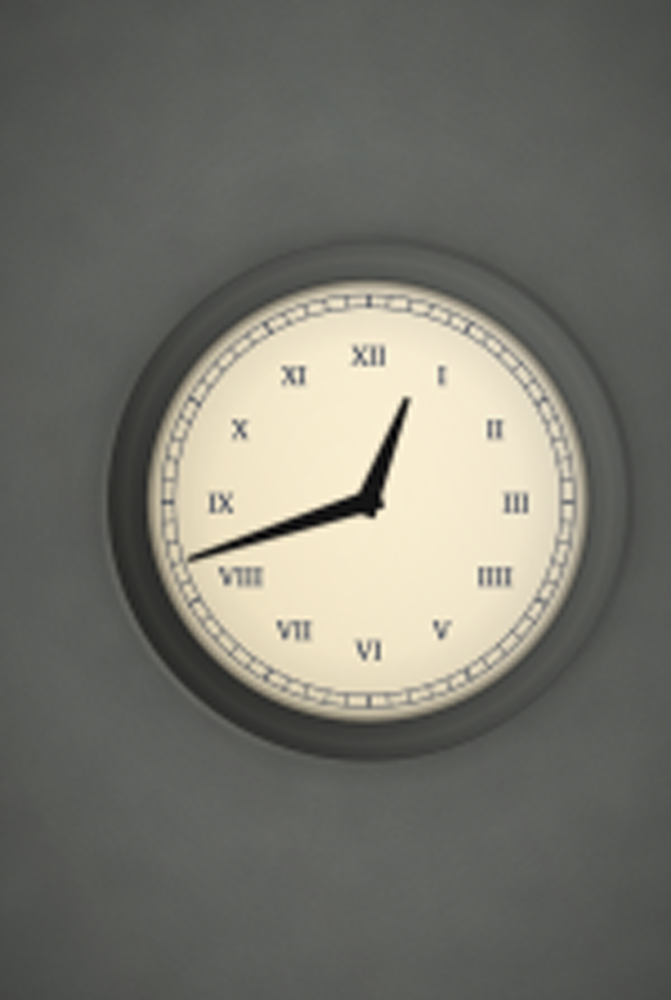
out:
12 h 42 min
